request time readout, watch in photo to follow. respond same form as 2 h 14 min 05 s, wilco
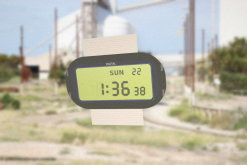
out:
1 h 36 min 38 s
